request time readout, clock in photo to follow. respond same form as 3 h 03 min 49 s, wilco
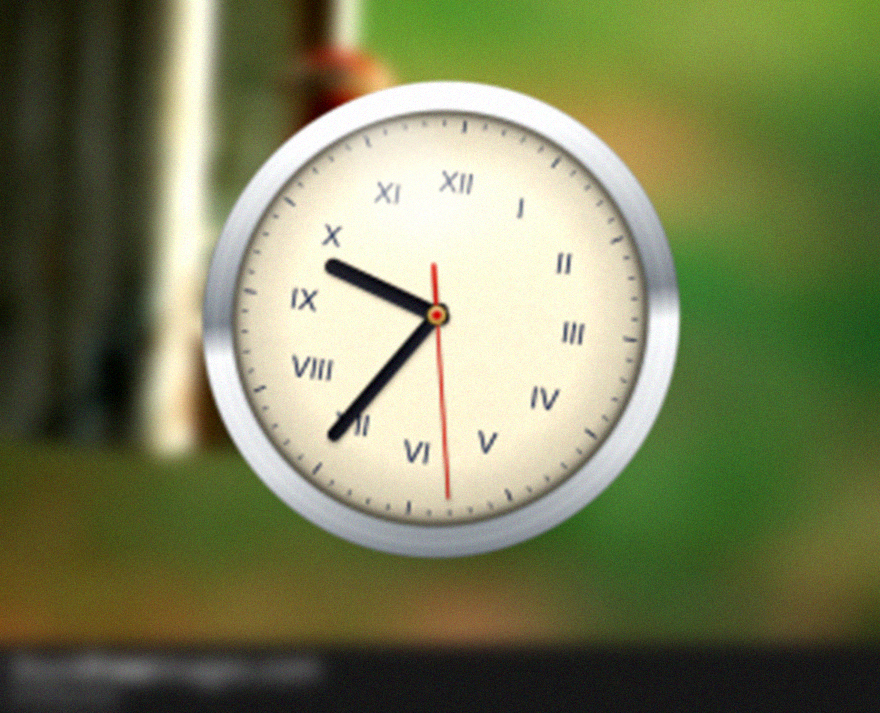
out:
9 h 35 min 28 s
